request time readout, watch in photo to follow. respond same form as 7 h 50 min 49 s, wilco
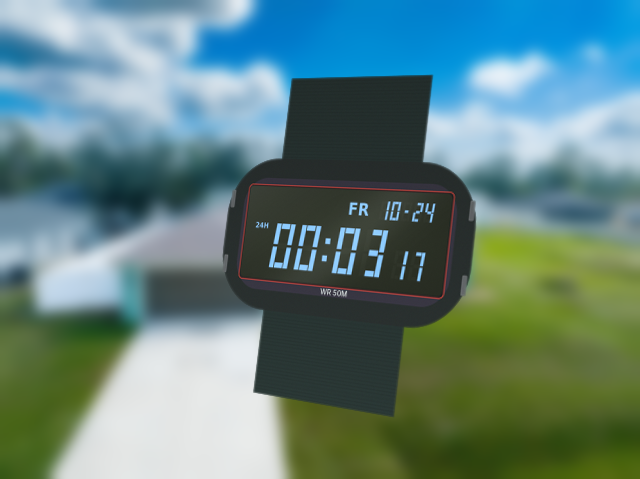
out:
0 h 03 min 17 s
